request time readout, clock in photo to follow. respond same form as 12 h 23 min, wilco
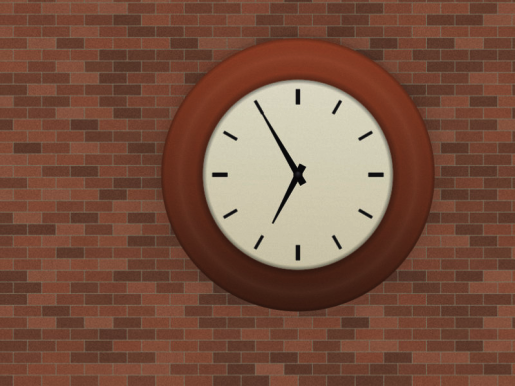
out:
6 h 55 min
